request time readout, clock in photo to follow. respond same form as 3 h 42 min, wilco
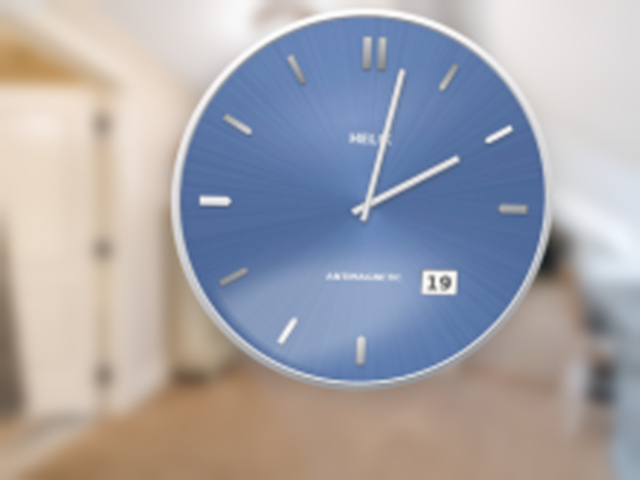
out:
2 h 02 min
